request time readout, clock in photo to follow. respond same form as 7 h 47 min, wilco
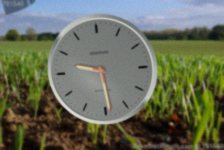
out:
9 h 29 min
